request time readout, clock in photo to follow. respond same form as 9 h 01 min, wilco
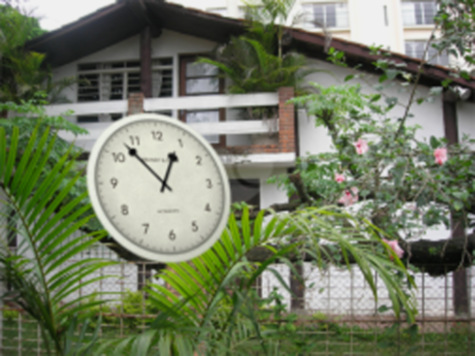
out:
12 h 53 min
